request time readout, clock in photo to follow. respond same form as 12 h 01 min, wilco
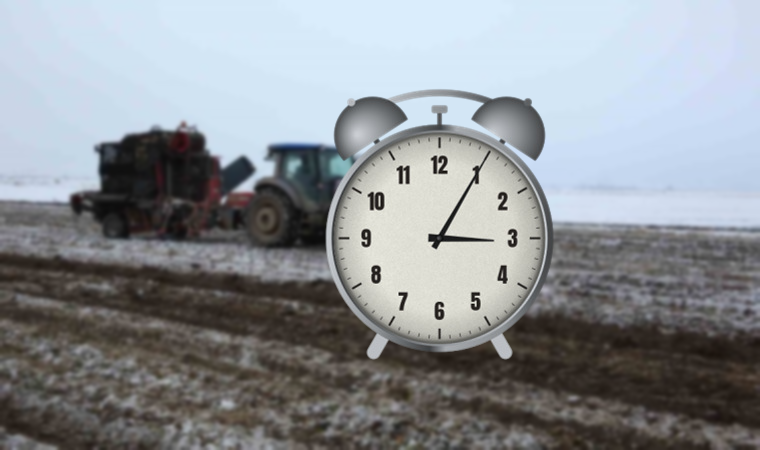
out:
3 h 05 min
